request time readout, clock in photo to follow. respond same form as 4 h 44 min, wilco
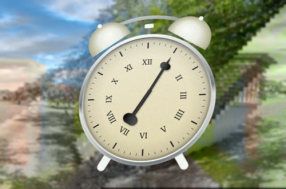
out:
7 h 05 min
